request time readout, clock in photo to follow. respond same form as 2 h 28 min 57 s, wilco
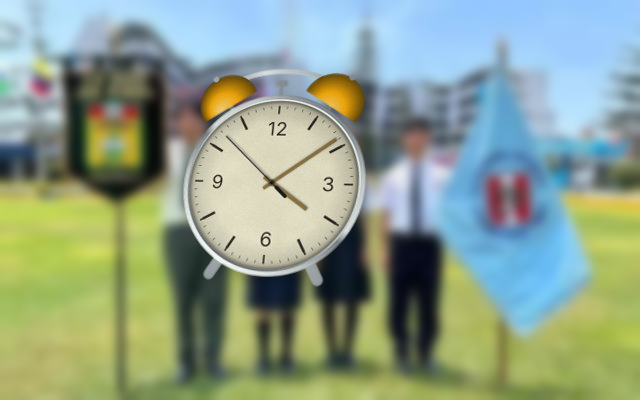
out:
4 h 08 min 52 s
